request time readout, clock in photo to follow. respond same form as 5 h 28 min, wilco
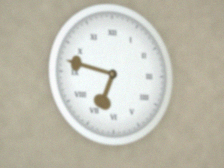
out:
6 h 47 min
